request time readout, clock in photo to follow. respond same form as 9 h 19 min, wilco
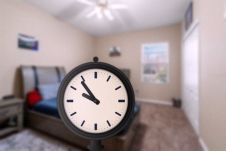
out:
9 h 54 min
